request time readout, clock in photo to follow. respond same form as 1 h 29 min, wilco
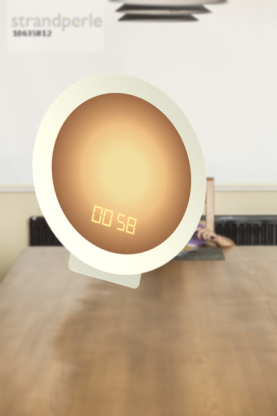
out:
0 h 58 min
